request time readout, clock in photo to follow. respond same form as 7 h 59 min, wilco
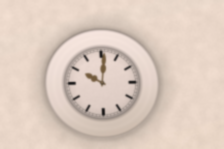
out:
10 h 01 min
